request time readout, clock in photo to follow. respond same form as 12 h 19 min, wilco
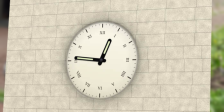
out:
12 h 46 min
